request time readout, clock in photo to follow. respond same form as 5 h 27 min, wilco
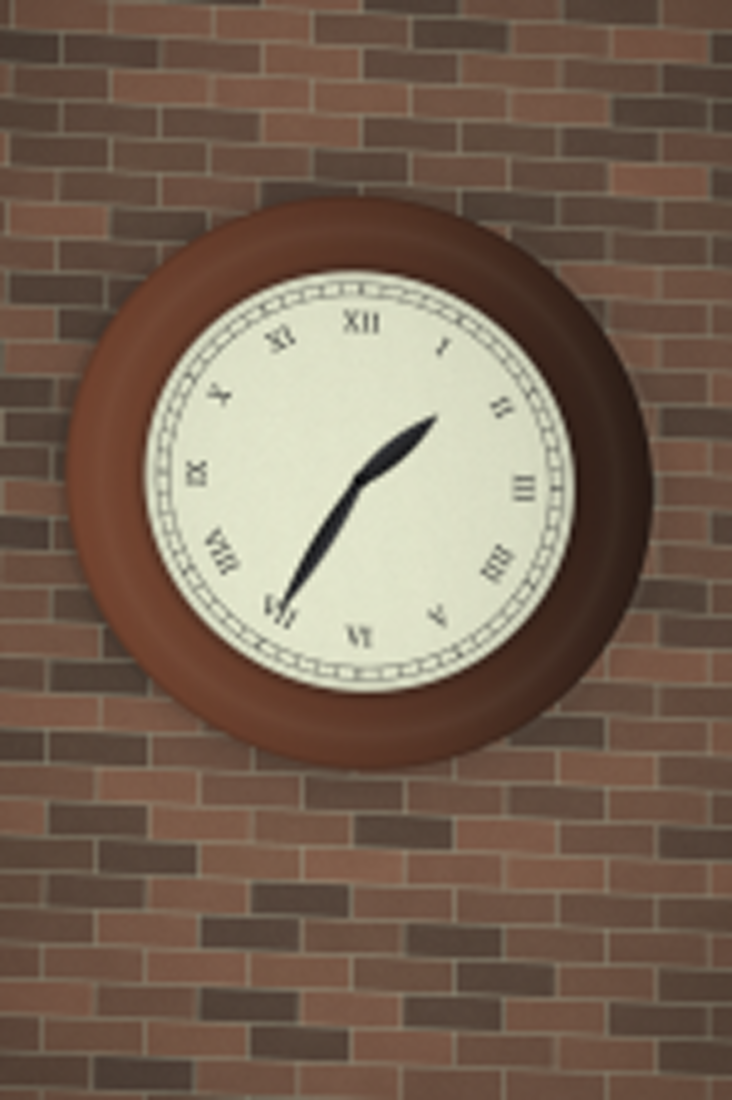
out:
1 h 35 min
